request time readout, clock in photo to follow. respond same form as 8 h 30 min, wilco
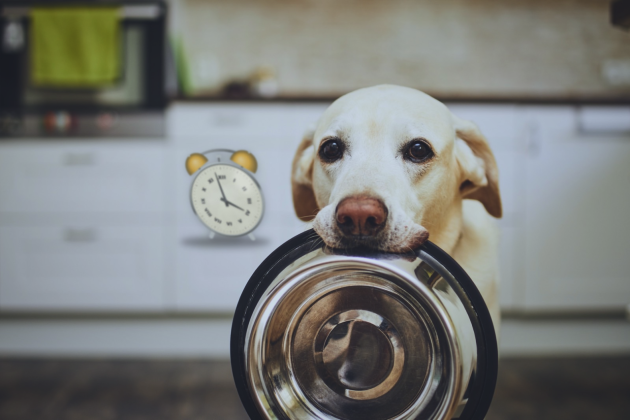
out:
3 h 58 min
